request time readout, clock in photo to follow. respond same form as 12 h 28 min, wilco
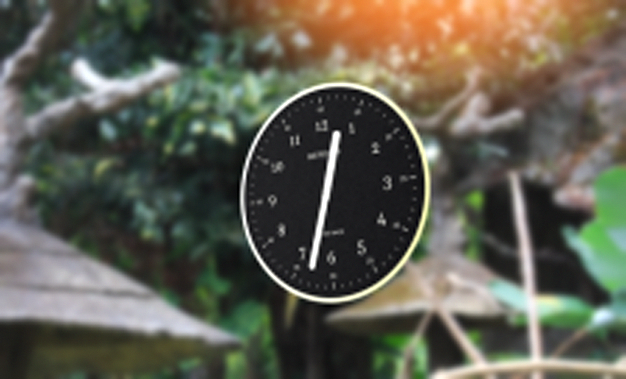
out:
12 h 33 min
